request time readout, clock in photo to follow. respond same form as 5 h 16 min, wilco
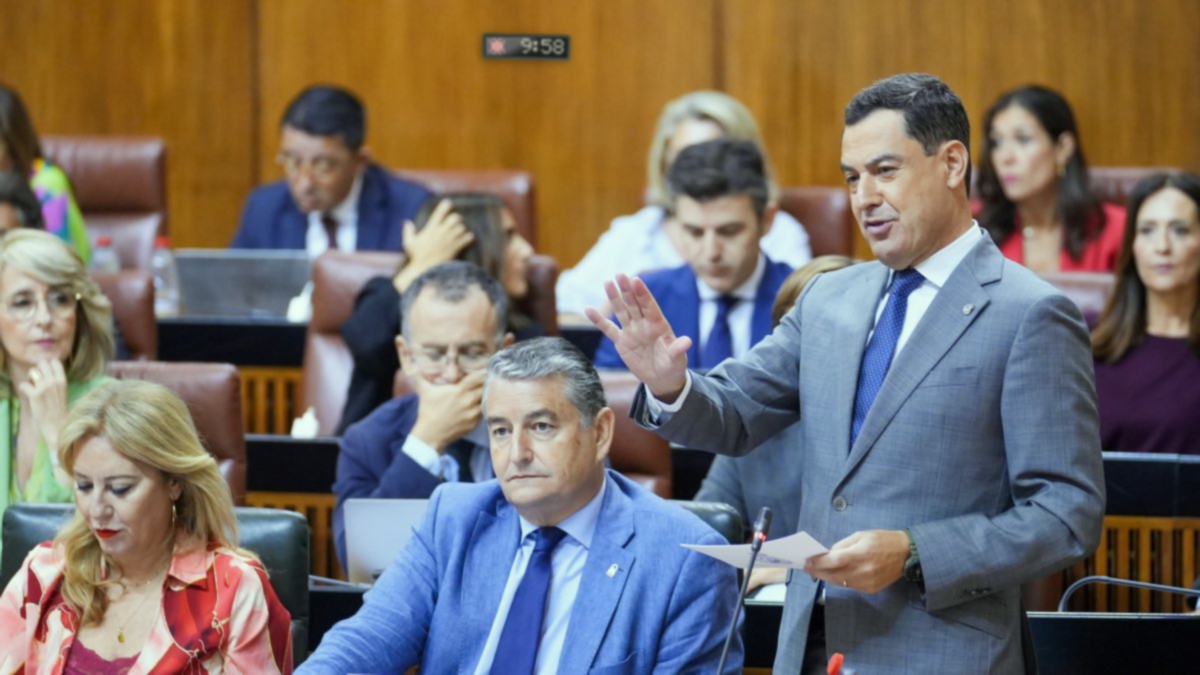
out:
9 h 58 min
